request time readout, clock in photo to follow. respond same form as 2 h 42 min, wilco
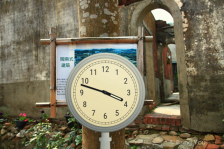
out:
3 h 48 min
